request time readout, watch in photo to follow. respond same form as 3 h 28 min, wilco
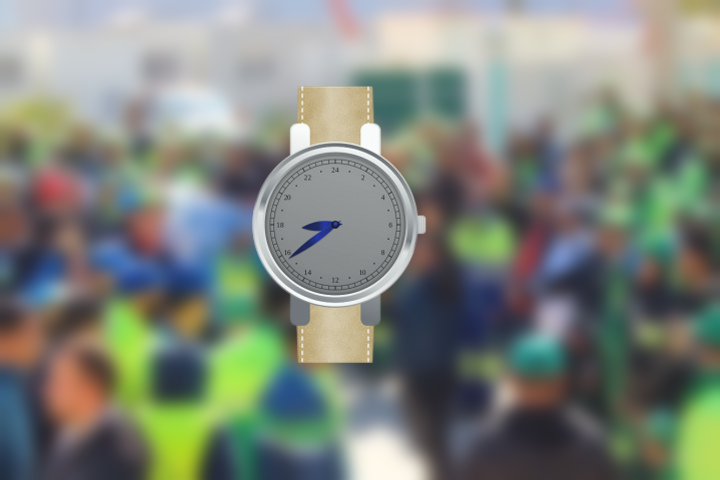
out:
17 h 39 min
